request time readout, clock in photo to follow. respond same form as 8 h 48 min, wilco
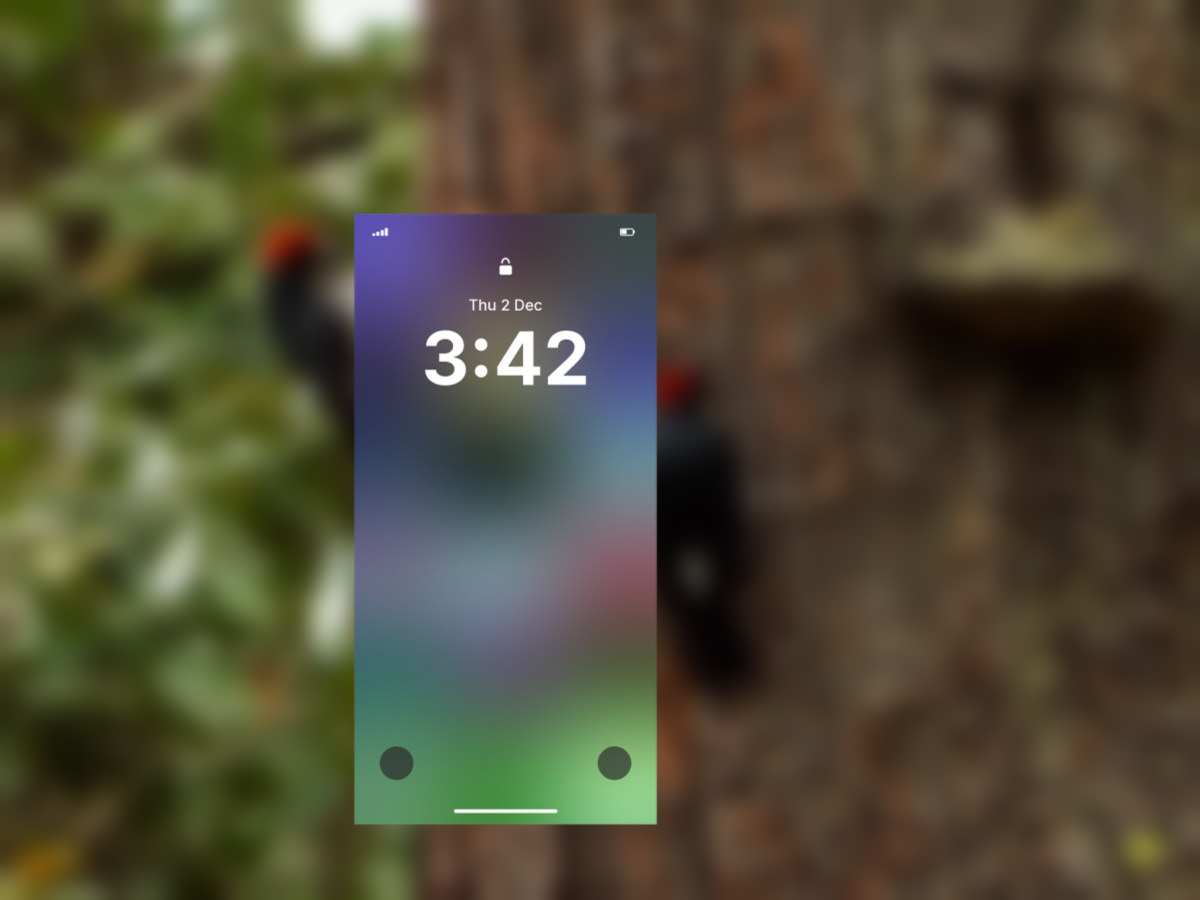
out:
3 h 42 min
